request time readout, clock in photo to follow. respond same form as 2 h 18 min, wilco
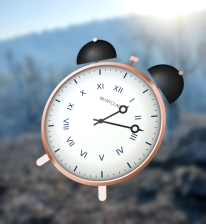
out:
1 h 13 min
